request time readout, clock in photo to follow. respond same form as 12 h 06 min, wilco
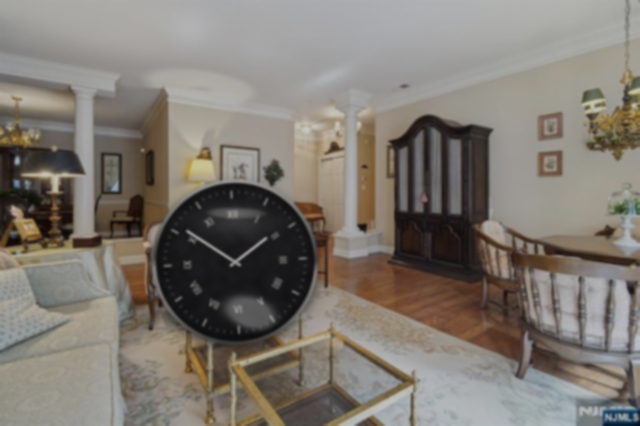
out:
1 h 51 min
